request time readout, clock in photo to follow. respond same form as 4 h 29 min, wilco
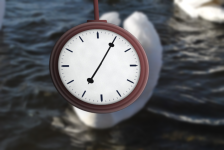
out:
7 h 05 min
